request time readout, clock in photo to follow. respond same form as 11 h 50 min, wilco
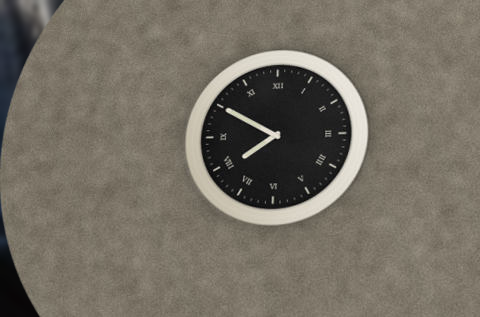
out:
7 h 50 min
